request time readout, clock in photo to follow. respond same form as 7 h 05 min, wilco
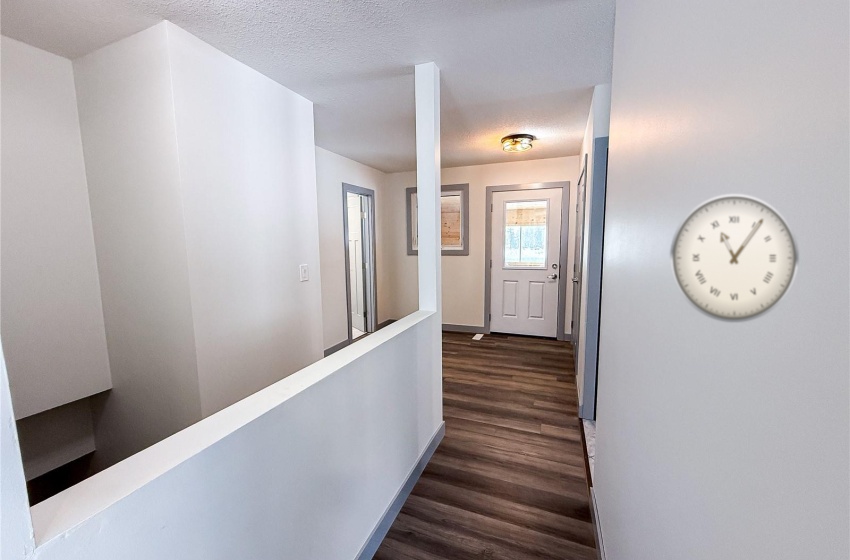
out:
11 h 06 min
